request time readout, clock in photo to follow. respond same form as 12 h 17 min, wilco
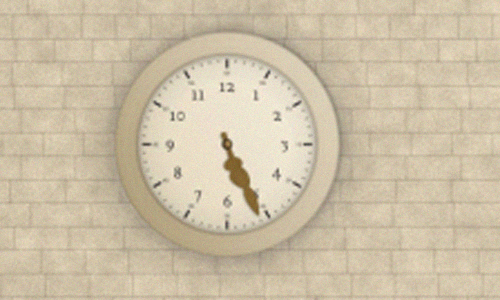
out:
5 h 26 min
